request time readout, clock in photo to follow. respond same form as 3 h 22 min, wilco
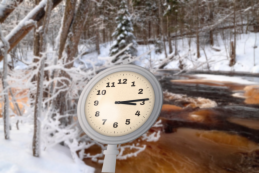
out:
3 h 14 min
